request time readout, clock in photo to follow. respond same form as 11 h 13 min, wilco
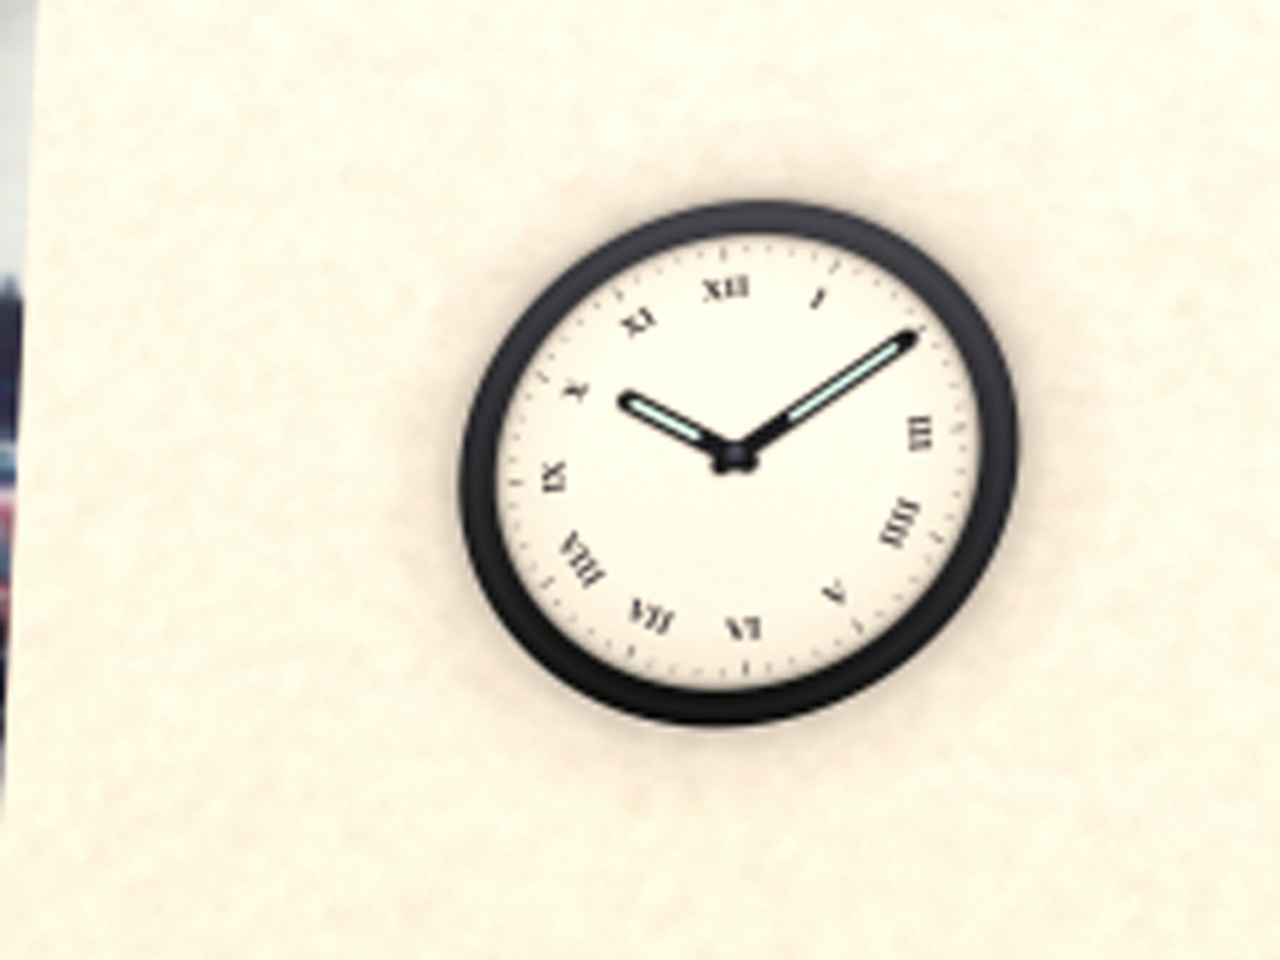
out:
10 h 10 min
